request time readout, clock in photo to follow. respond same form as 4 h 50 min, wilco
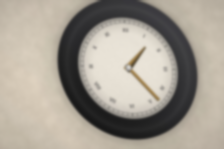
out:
1 h 23 min
